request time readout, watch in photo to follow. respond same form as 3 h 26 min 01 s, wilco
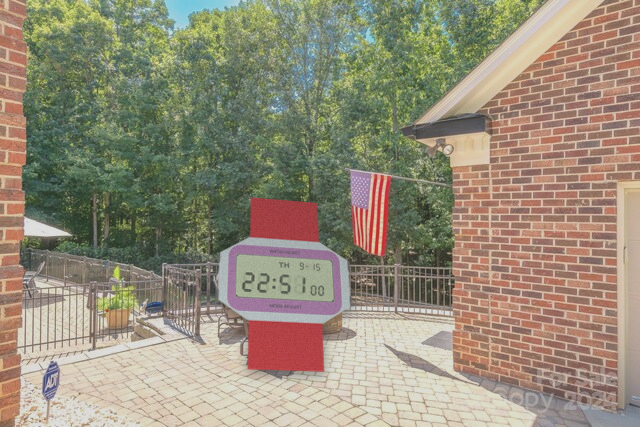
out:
22 h 51 min 00 s
